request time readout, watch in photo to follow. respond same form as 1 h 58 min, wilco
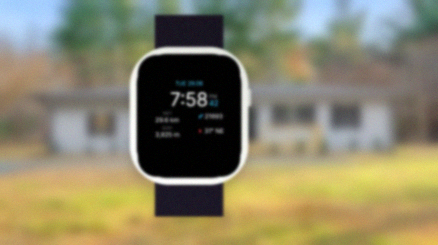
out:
7 h 58 min
